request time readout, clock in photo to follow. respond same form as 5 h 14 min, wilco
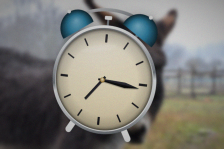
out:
7 h 16 min
